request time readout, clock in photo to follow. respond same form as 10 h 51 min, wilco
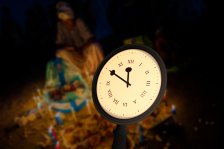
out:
11 h 50 min
